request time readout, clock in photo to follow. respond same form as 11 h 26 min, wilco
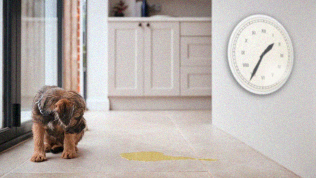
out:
1 h 35 min
